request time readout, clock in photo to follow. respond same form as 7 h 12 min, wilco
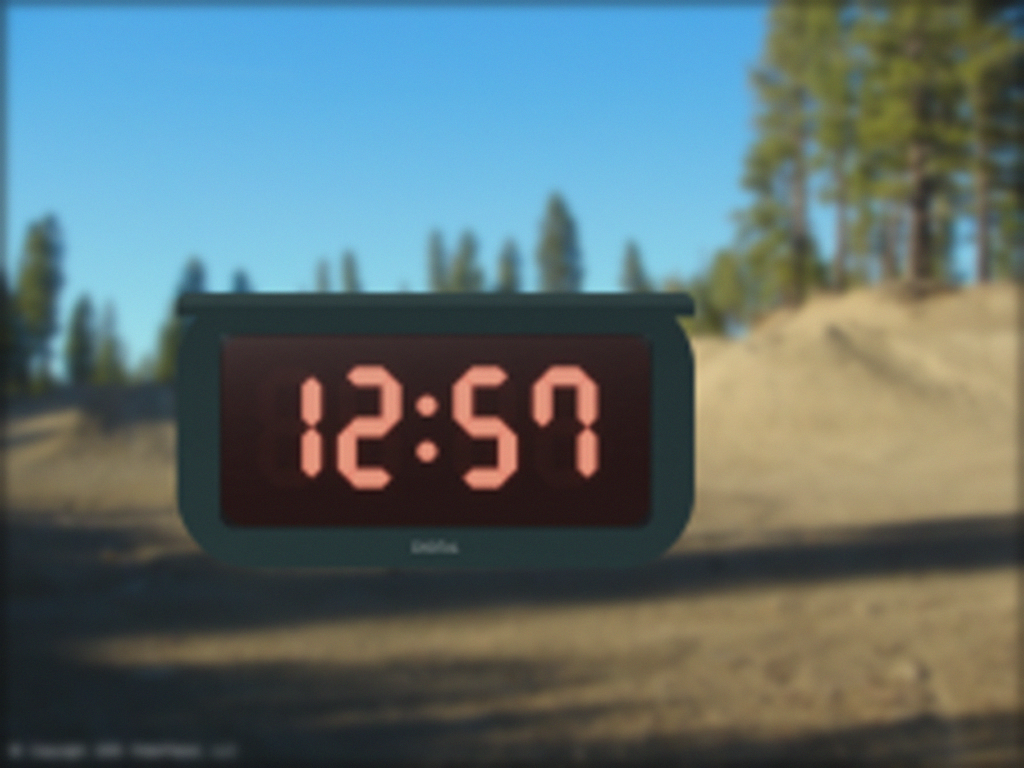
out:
12 h 57 min
